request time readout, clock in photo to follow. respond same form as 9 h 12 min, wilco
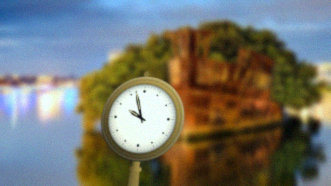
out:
9 h 57 min
